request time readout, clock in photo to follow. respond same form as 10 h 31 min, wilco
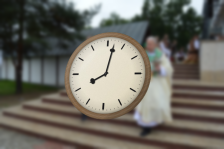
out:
8 h 02 min
